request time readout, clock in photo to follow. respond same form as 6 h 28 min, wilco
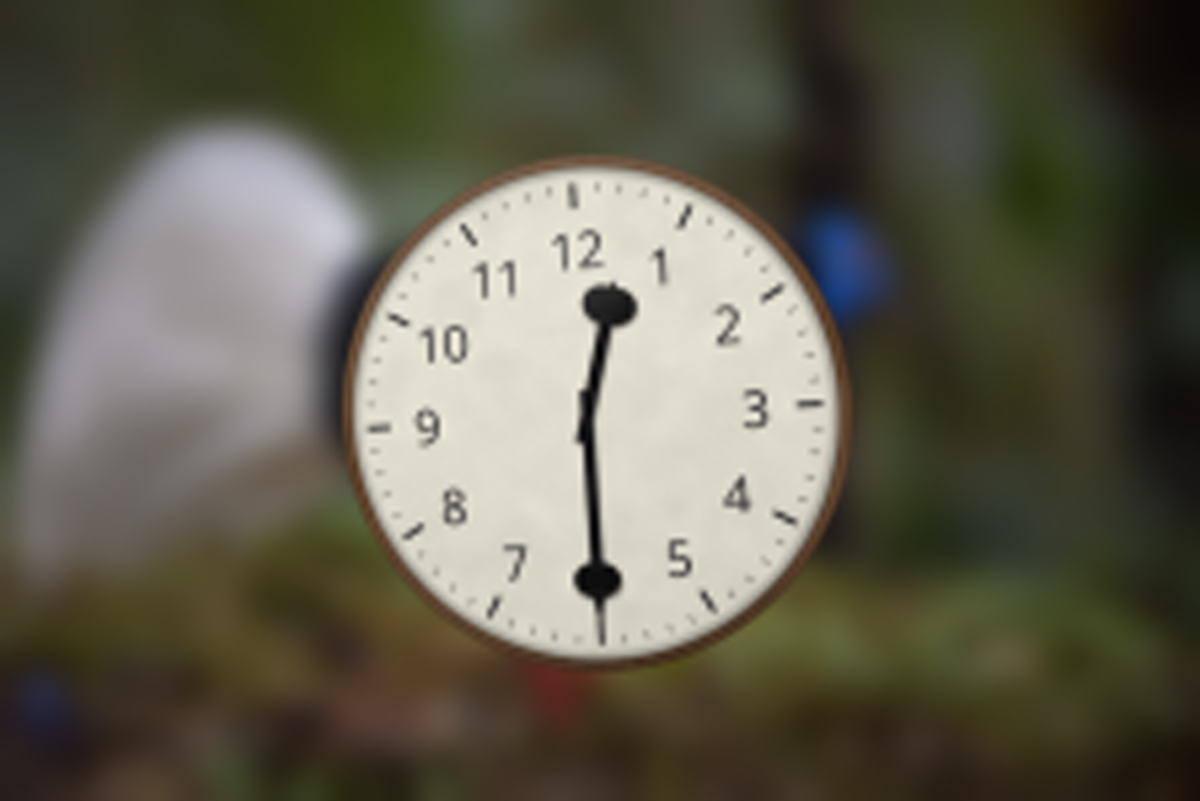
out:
12 h 30 min
